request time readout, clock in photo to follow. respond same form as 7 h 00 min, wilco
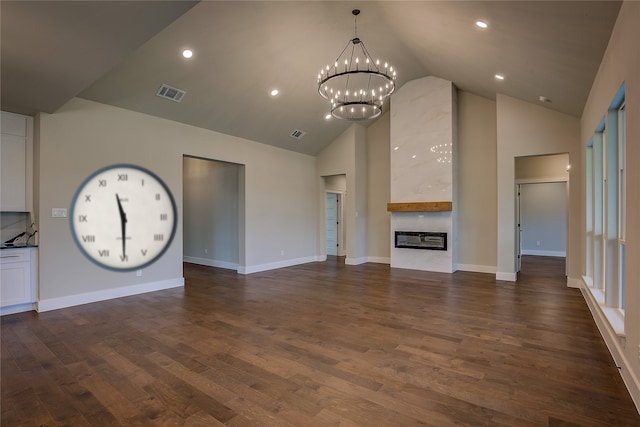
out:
11 h 30 min
